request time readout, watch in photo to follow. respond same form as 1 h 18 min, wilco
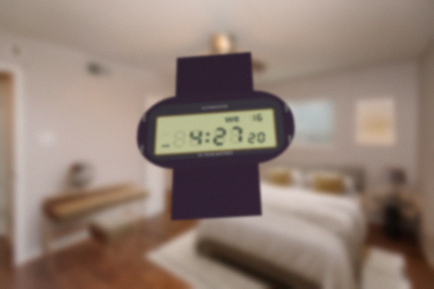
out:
4 h 27 min
